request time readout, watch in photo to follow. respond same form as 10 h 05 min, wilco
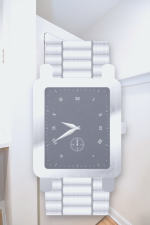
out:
9 h 40 min
